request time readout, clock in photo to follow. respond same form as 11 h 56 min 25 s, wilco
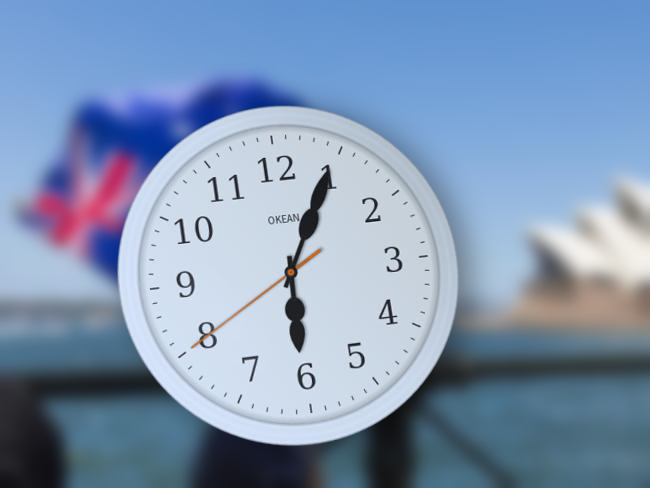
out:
6 h 04 min 40 s
